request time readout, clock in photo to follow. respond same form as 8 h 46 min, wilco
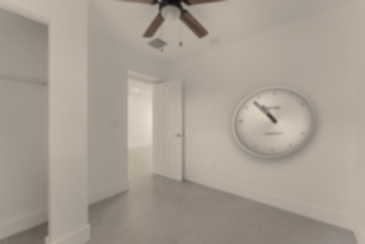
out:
10 h 53 min
